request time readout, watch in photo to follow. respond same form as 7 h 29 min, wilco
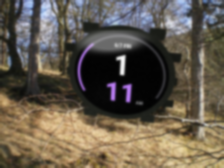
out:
1 h 11 min
